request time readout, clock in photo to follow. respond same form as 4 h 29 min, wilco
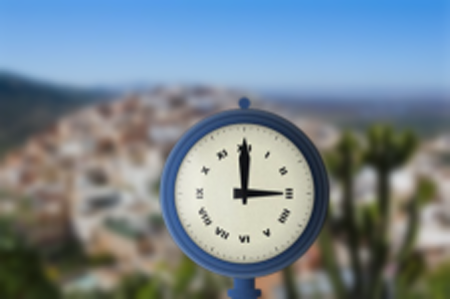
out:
3 h 00 min
